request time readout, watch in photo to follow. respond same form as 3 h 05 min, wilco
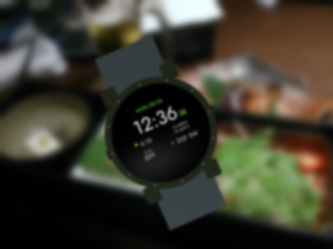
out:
12 h 36 min
